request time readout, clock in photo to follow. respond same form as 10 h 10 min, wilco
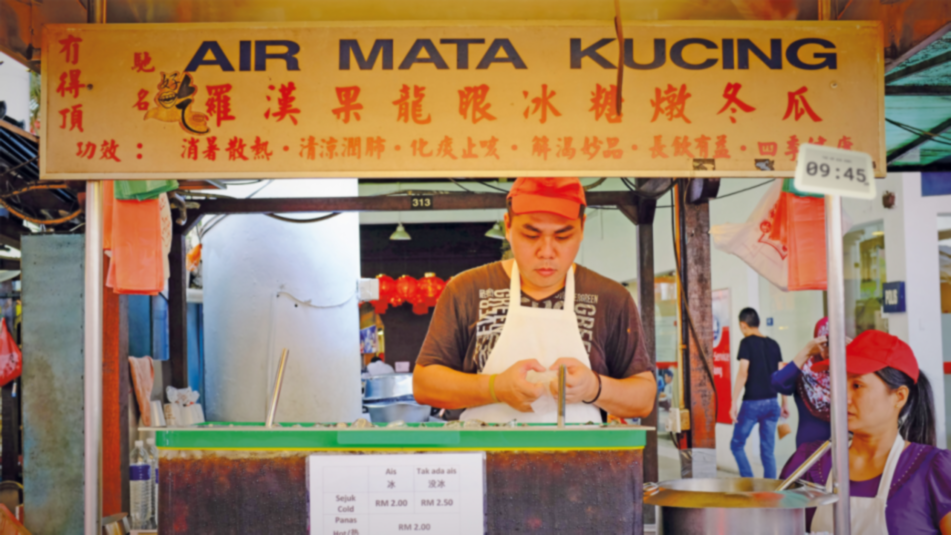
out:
9 h 45 min
